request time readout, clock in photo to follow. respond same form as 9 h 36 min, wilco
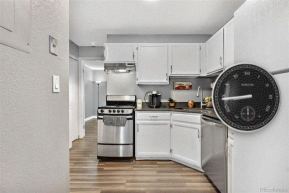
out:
8 h 44 min
